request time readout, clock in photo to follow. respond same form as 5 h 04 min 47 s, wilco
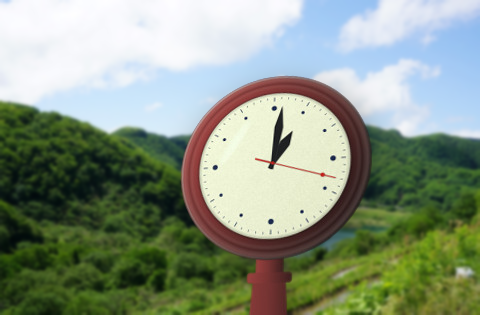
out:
1 h 01 min 18 s
